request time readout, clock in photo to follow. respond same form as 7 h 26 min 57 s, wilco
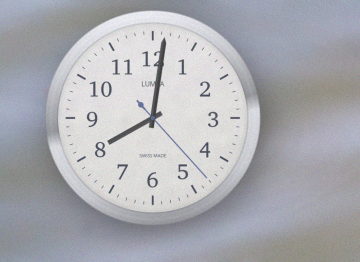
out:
8 h 01 min 23 s
